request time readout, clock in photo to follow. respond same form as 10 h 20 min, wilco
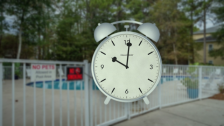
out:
10 h 01 min
